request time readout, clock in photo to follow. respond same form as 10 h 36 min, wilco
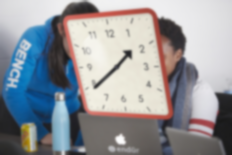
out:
1 h 39 min
